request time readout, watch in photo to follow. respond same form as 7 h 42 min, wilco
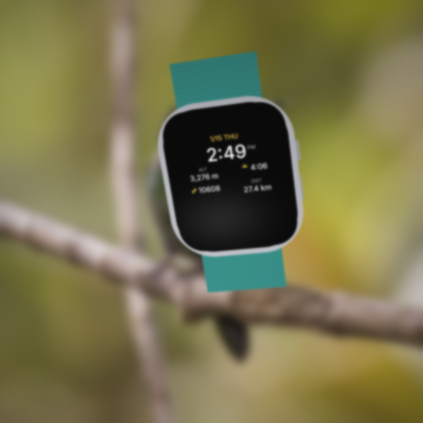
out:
2 h 49 min
